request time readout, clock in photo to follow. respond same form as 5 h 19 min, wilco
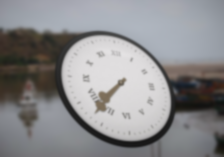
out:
7 h 37 min
